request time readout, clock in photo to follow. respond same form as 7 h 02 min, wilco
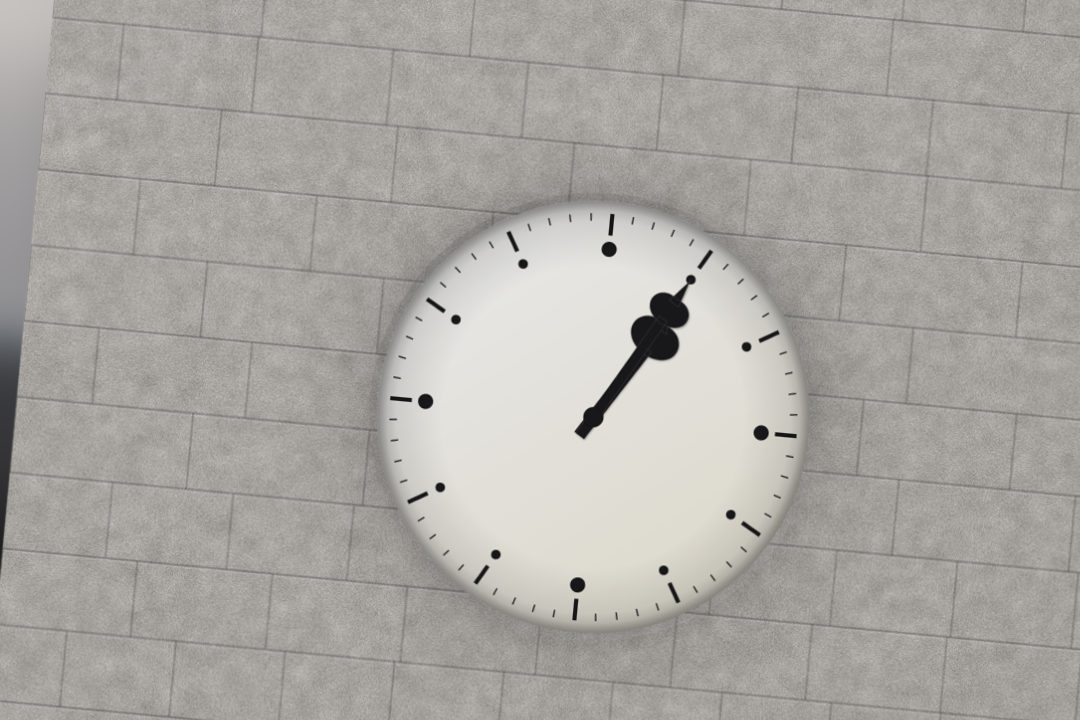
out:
1 h 05 min
